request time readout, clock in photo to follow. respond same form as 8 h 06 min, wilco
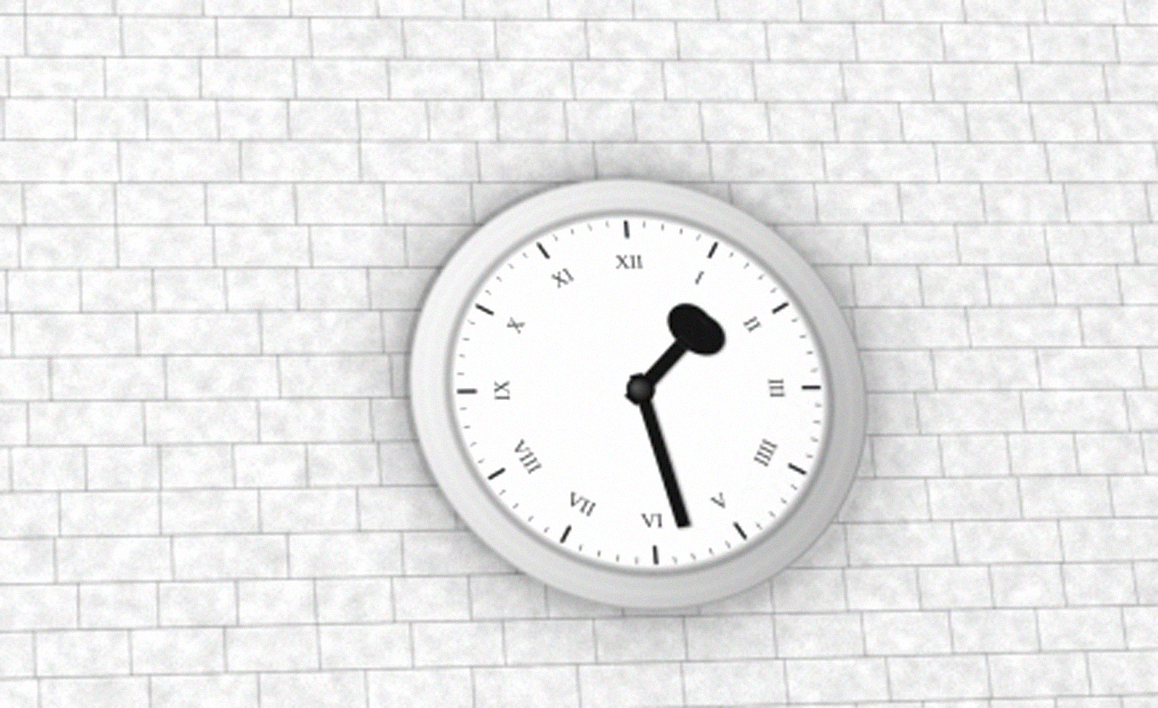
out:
1 h 28 min
